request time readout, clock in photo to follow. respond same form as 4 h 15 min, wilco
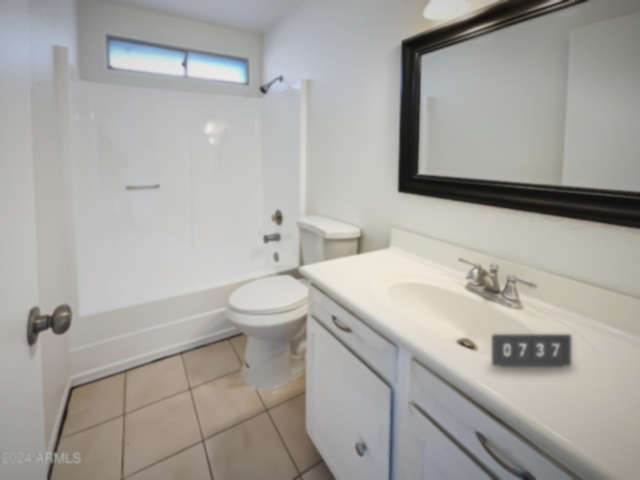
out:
7 h 37 min
